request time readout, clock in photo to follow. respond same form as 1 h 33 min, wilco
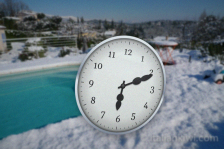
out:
6 h 11 min
